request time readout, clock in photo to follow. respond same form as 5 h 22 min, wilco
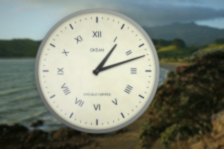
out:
1 h 12 min
